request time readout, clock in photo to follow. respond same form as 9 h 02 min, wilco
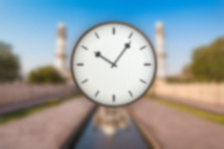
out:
10 h 06 min
